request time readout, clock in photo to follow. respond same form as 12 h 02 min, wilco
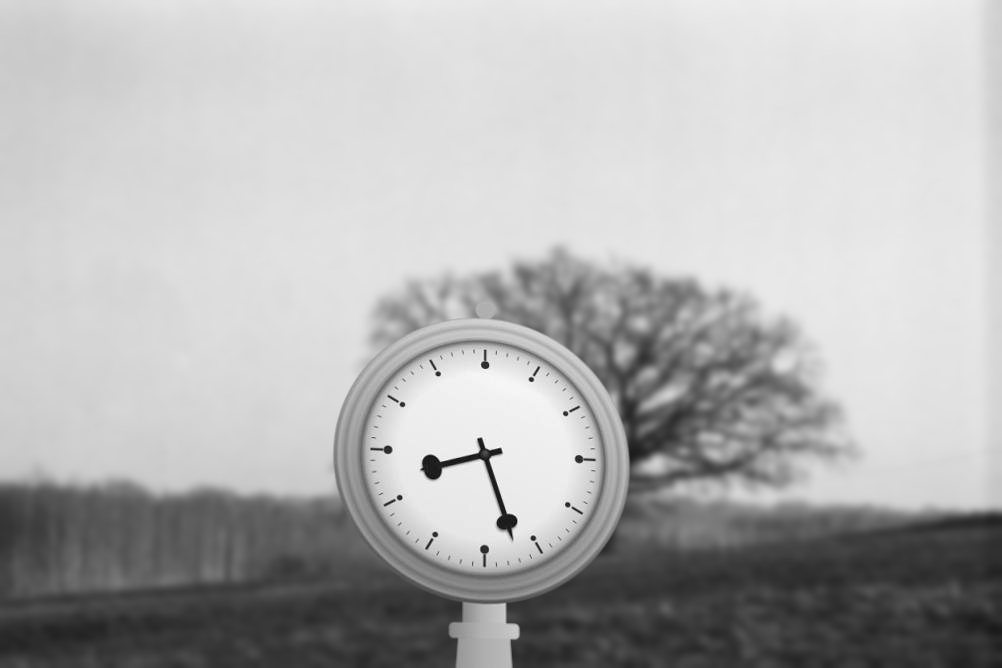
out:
8 h 27 min
